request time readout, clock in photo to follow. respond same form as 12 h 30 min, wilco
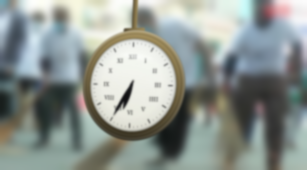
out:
6 h 35 min
